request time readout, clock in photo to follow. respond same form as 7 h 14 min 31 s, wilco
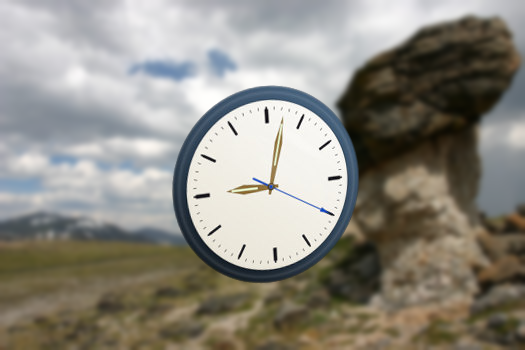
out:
9 h 02 min 20 s
